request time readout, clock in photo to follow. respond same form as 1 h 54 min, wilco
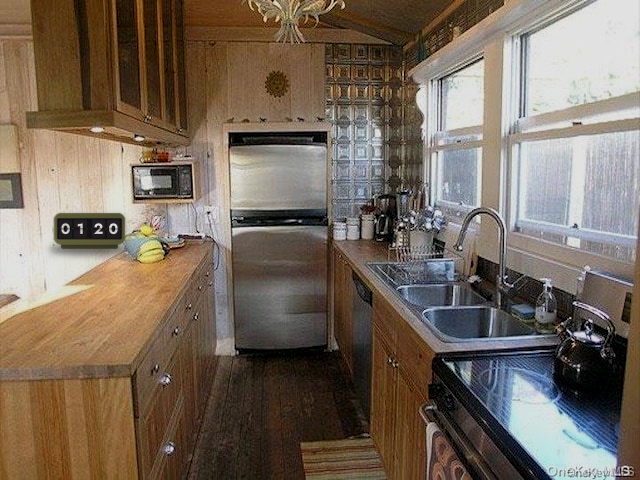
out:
1 h 20 min
